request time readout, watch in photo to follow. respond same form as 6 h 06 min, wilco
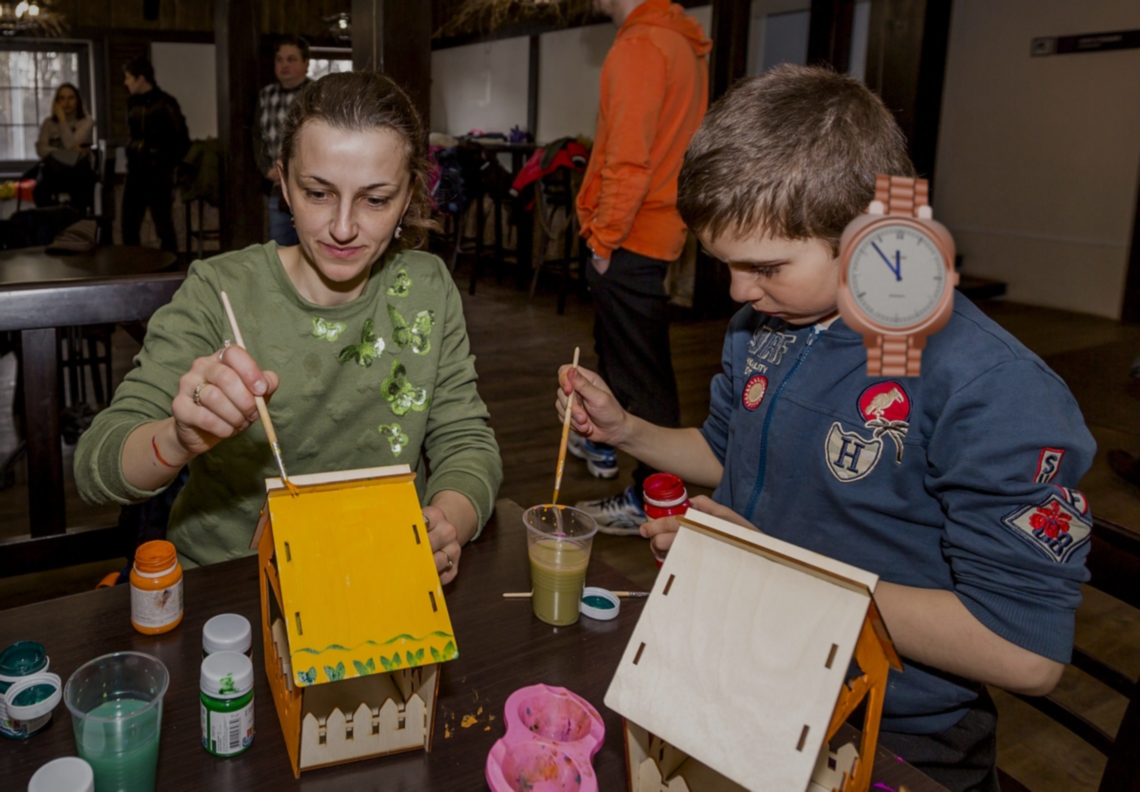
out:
11 h 53 min
